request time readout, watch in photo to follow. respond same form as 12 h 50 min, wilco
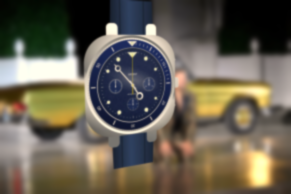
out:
4 h 53 min
